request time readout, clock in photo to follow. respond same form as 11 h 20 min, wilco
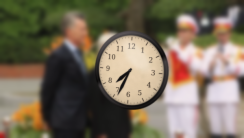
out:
7 h 34 min
